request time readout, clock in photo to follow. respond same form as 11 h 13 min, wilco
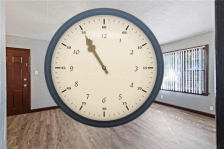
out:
10 h 55 min
